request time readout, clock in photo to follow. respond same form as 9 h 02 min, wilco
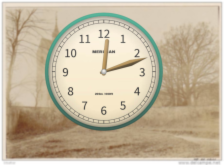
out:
12 h 12 min
